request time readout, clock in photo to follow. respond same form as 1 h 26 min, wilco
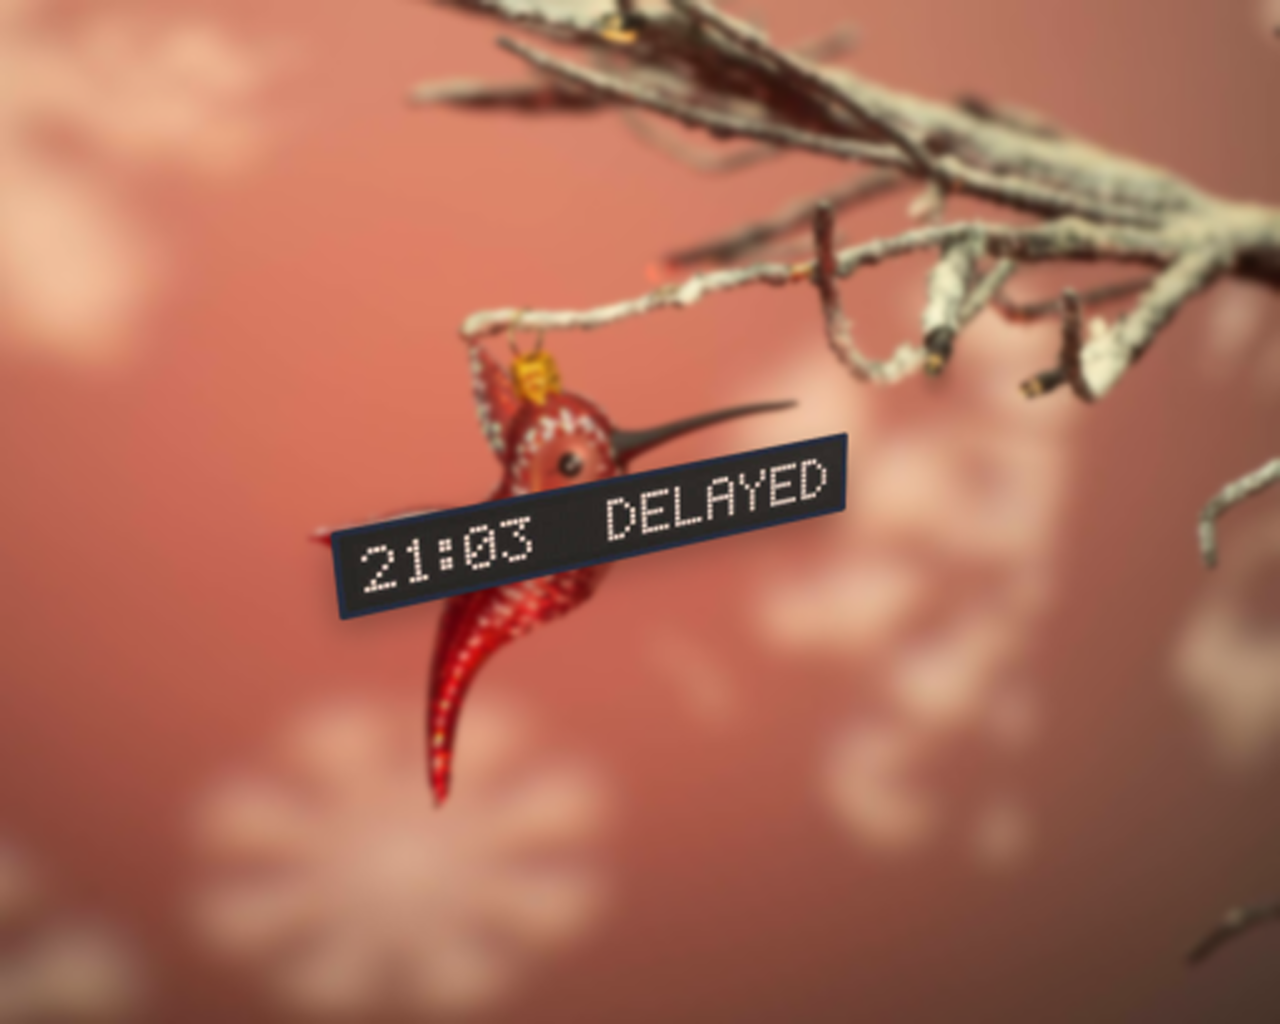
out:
21 h 03 min
